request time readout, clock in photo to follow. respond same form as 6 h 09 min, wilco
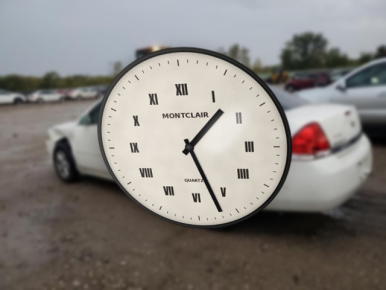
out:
1 h 27 min
